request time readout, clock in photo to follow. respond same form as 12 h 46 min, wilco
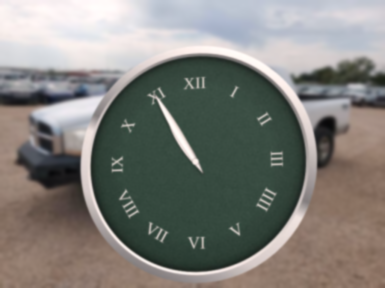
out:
10 h 55 min
